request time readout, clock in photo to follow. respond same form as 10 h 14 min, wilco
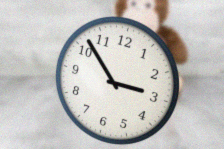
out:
2 h 52 min
